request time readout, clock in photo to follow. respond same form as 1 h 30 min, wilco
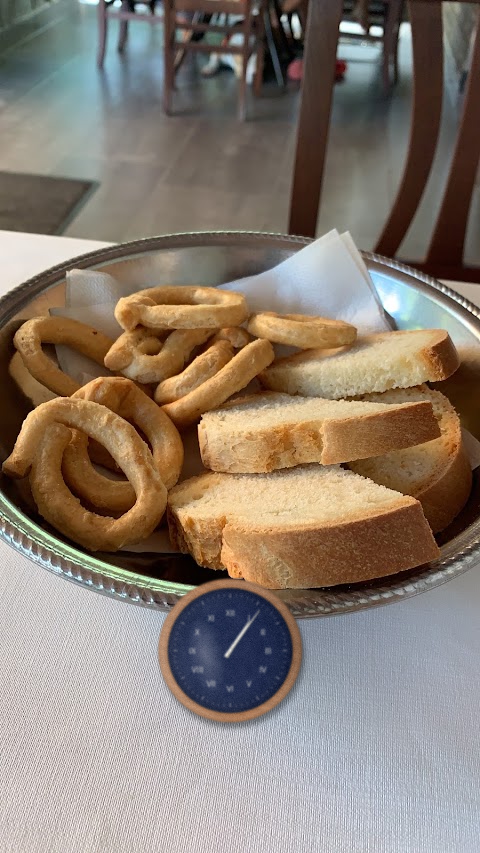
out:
1 h 06 min
